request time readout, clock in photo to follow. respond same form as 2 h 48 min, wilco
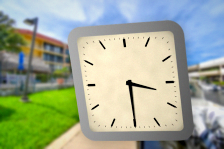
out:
3 h 30 min
